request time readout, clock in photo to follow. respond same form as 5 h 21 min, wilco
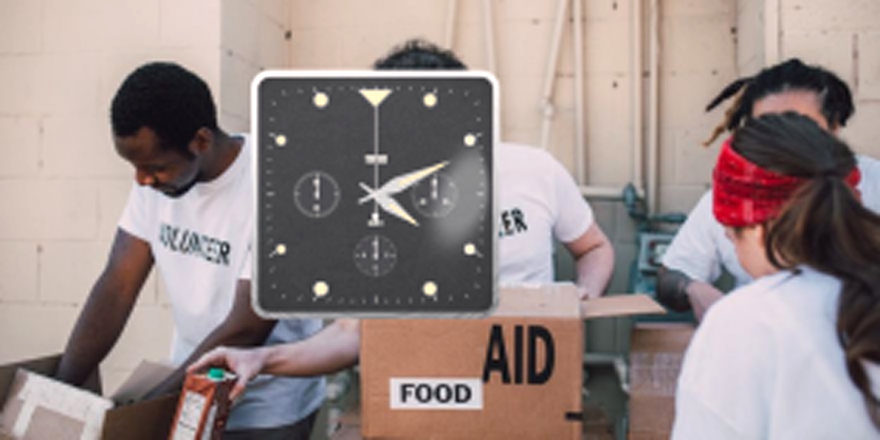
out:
4 h 11 min
